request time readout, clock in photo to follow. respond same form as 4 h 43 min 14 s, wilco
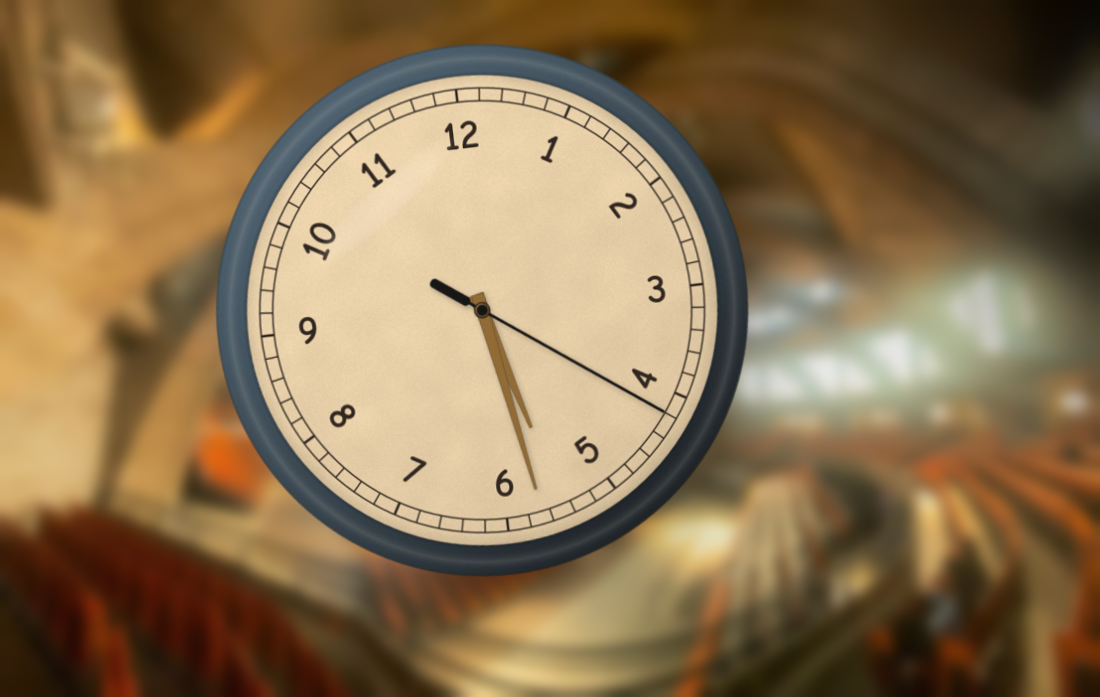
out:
5 h 28 min 21 s
